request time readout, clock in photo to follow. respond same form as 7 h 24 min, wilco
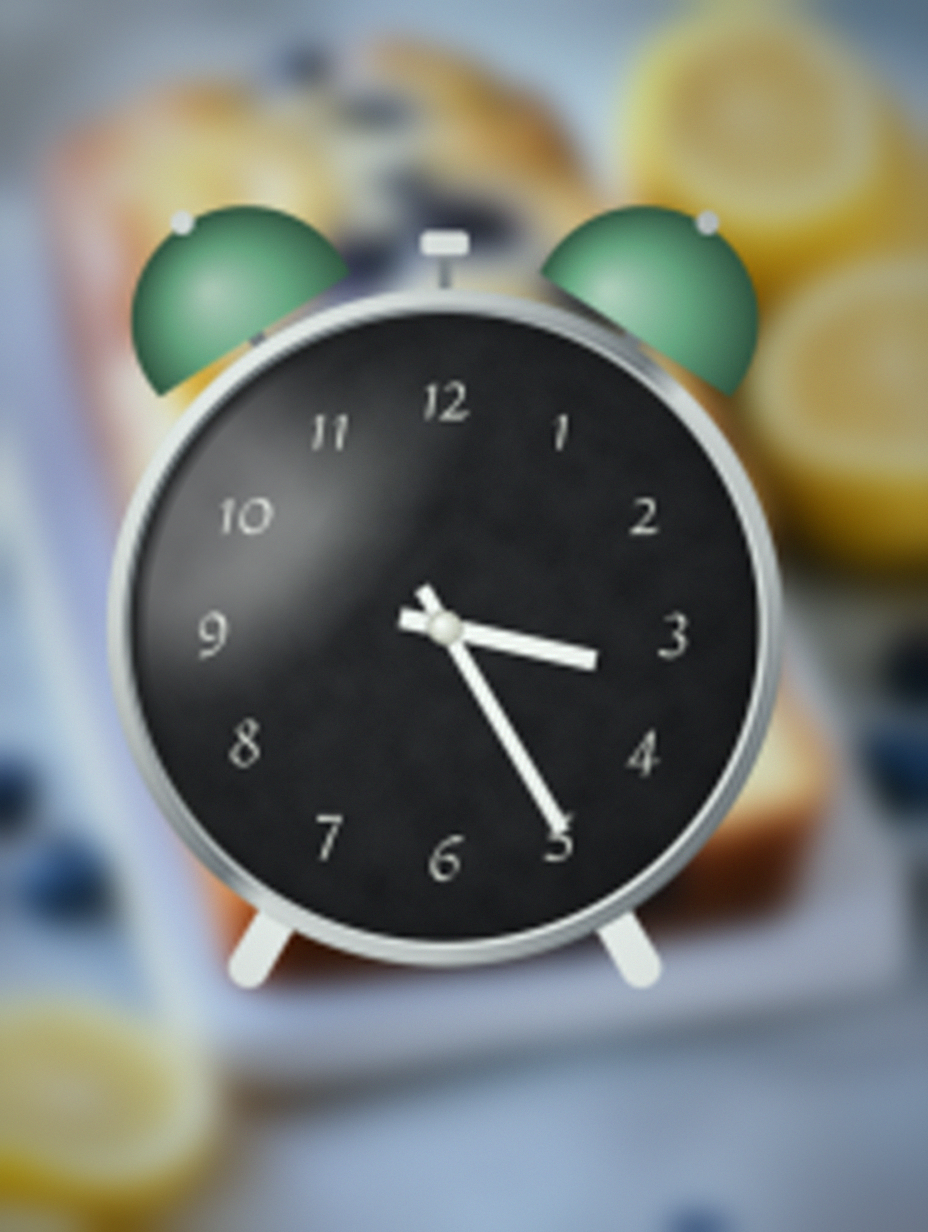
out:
3 h 25 min
